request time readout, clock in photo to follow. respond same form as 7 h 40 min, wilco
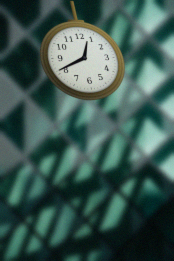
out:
12 h 41 min
